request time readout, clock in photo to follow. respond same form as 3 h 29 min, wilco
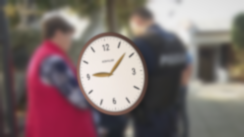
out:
9 h 08 min
